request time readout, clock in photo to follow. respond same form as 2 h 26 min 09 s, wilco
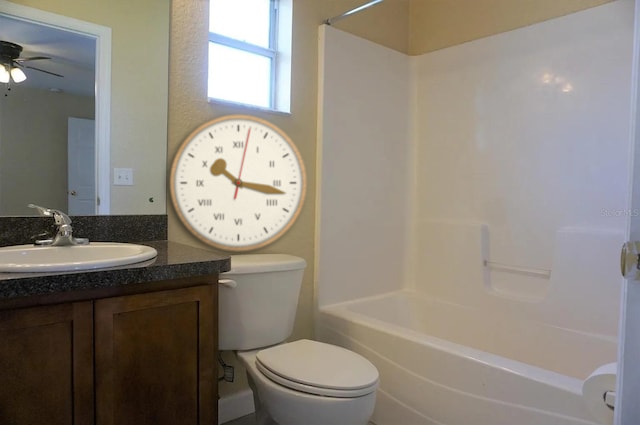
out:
10 h 17 min 02 s
